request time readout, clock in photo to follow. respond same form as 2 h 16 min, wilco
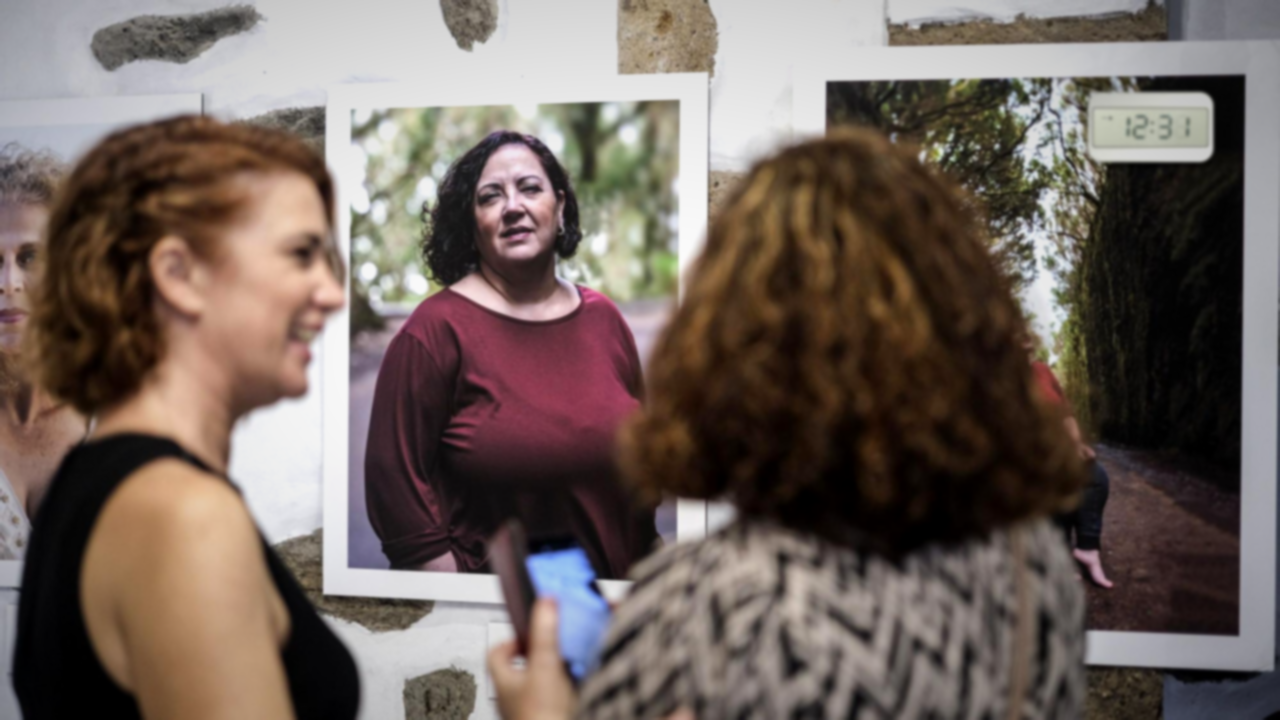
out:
12 h 31 min
